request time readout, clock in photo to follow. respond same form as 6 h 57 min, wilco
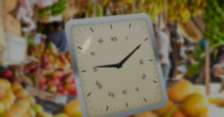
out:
9 h 10 min
